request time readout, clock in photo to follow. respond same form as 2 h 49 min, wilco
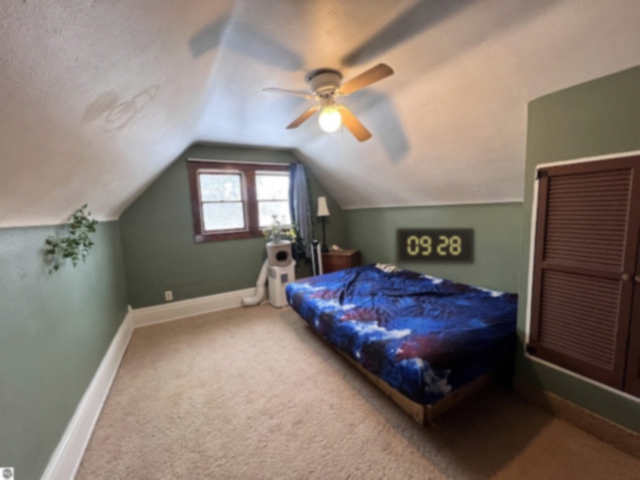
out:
9 h 28 min
